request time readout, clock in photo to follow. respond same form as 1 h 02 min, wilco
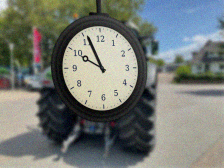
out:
9 h 56 min
